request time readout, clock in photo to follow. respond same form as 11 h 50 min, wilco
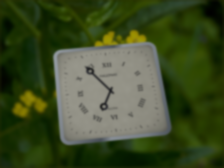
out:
6 h 54 min
